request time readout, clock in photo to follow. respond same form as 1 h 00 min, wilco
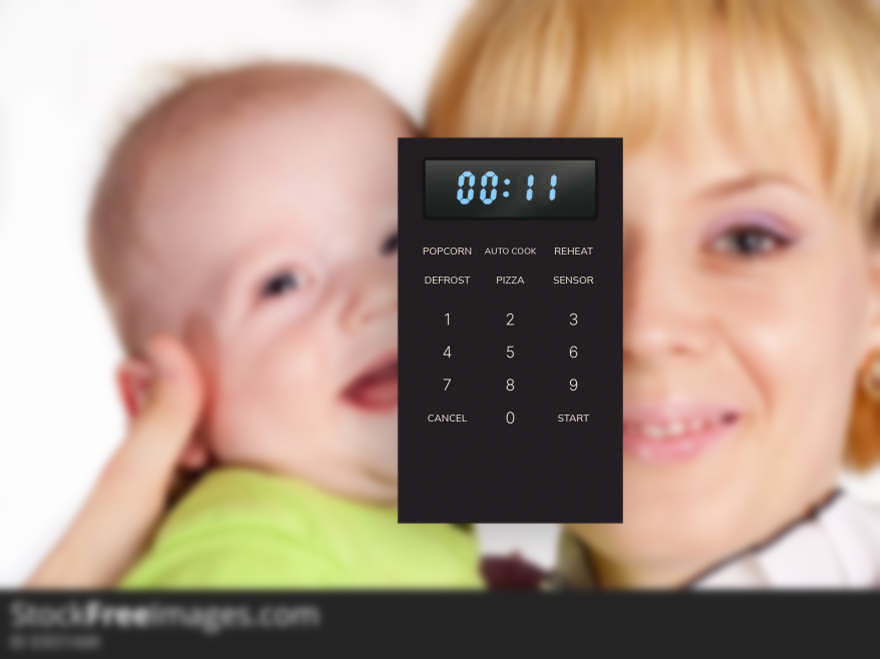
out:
0 h 11 min
